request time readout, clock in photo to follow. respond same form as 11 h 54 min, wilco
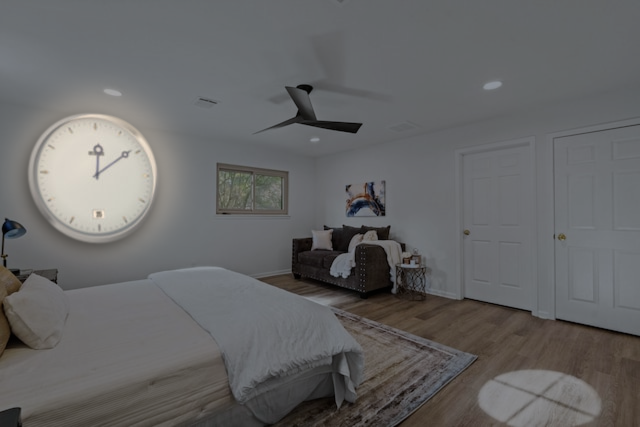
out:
12 h 09 min
